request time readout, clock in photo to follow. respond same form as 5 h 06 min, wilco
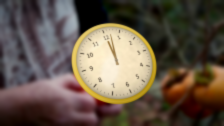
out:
12 h 02 min
